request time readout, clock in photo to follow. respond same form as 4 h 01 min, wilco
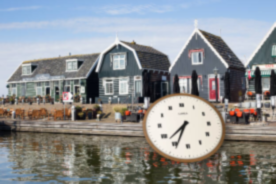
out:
7 h 34 min
